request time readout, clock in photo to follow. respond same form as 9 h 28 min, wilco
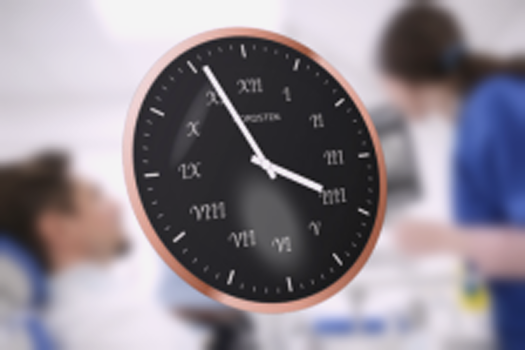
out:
3 h 56 min
